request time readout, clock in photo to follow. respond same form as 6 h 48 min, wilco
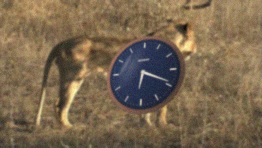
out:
6 h 19 min
